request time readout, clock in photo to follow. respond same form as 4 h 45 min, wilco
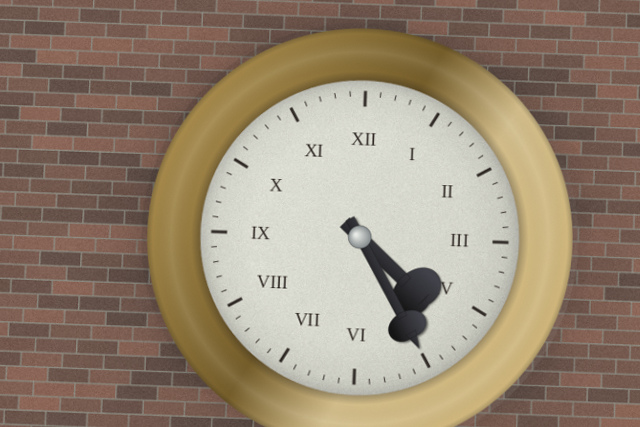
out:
4 h 25 min
